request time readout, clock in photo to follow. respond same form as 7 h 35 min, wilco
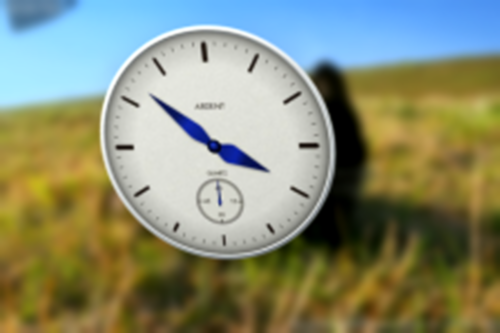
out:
3 h 52 min
